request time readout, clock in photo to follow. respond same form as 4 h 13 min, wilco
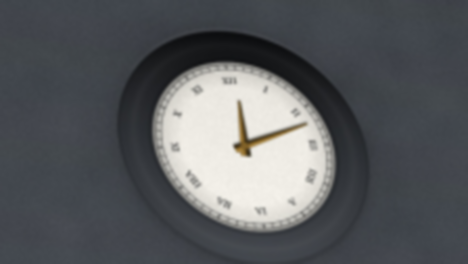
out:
12 h 12 min
